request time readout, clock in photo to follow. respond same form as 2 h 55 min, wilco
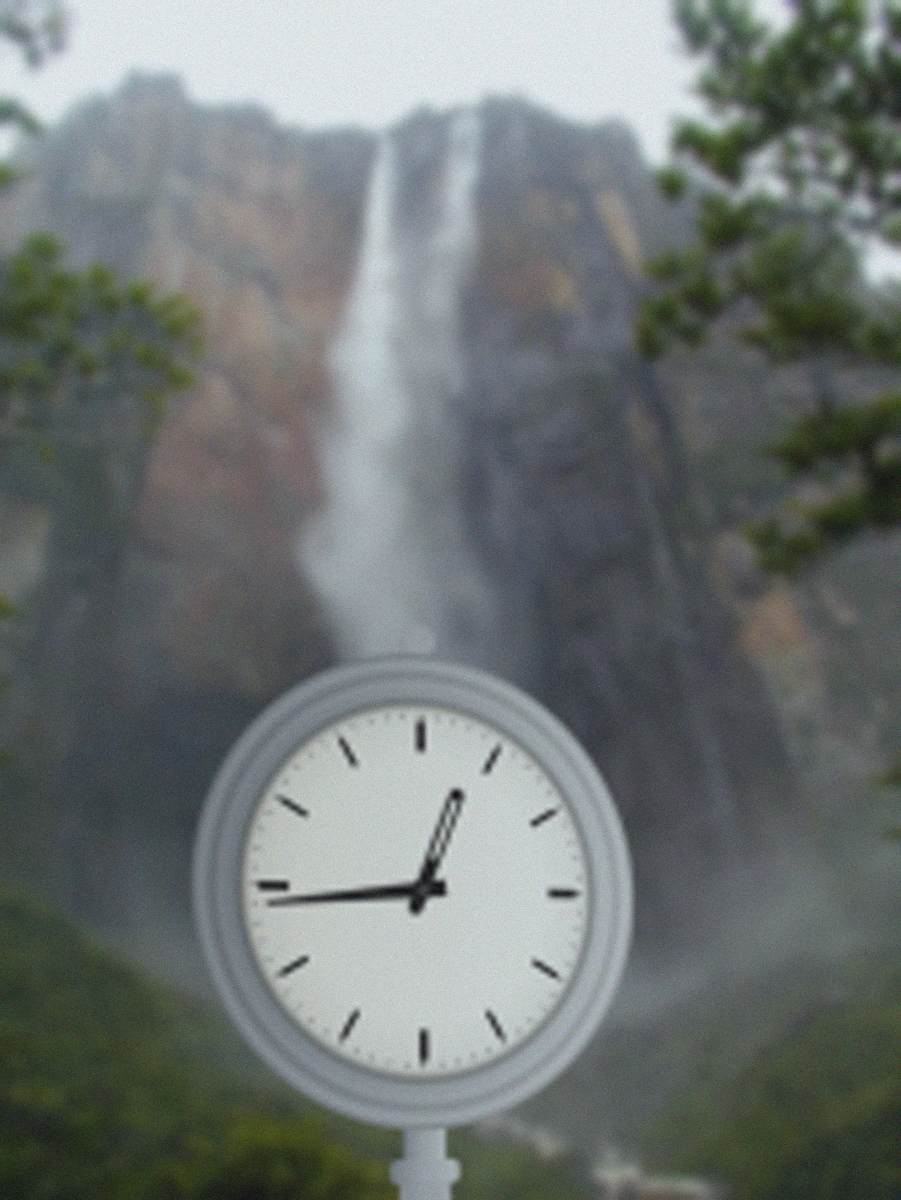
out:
12 h 44 min
